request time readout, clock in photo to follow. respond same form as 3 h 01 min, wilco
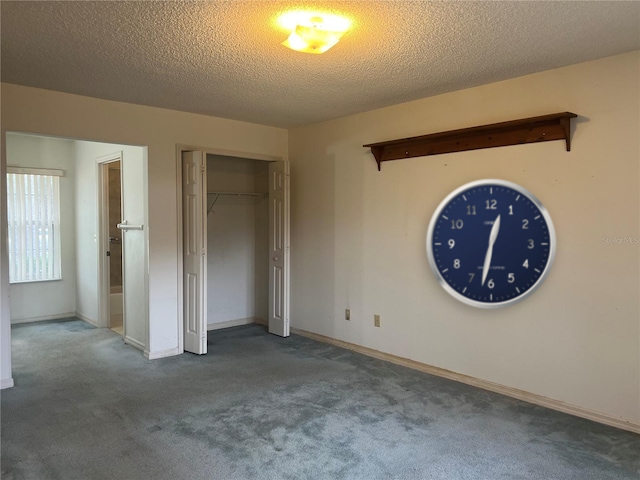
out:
12 h 32 min
